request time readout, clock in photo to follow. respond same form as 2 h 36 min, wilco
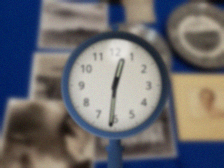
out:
12 h 31 min
